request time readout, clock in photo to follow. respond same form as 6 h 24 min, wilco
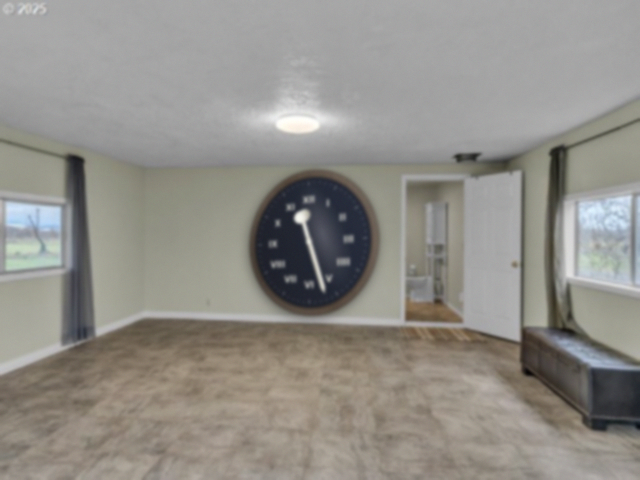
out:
11 h 27 min
